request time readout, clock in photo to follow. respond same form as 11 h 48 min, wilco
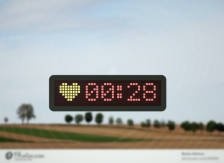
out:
0 h 28 min
